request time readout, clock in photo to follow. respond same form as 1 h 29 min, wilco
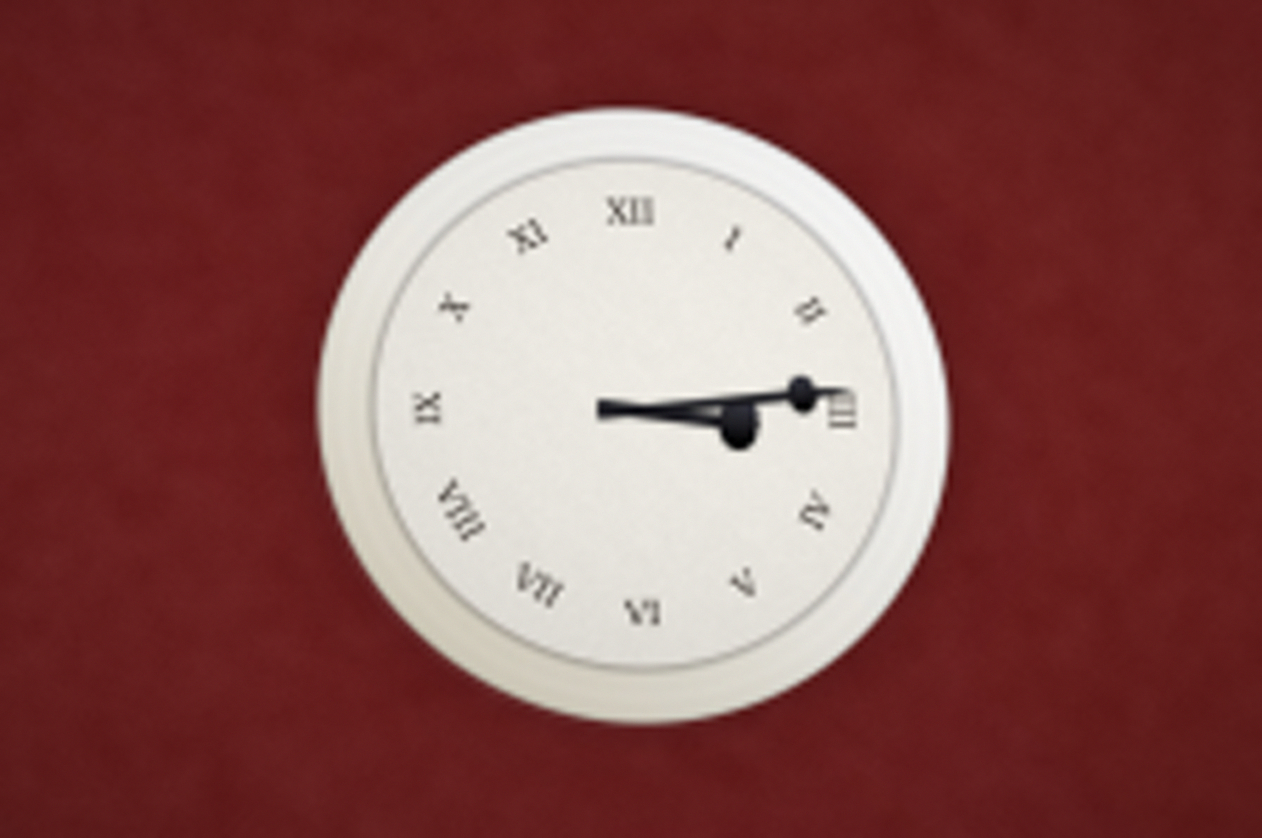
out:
3 h 14 min
